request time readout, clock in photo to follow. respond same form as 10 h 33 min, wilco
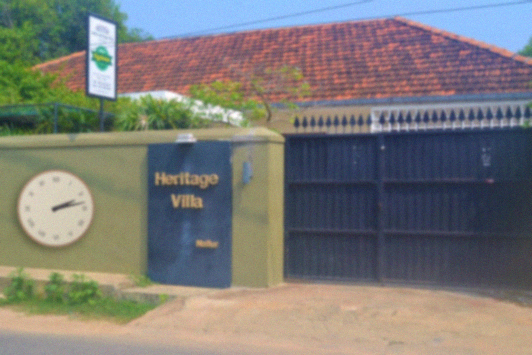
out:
2 h 13 min
